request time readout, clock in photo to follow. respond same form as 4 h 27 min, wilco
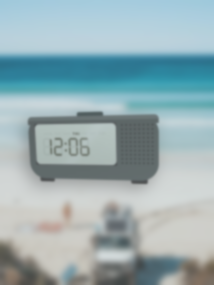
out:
12 h 06 min
